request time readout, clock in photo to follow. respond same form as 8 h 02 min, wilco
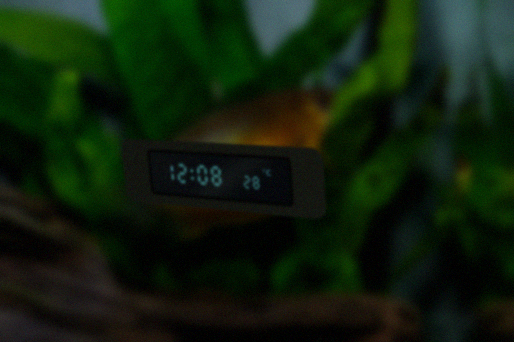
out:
12 h 08 min
